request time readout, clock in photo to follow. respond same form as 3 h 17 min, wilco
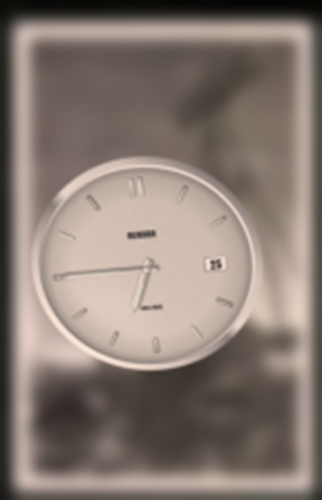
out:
6 h 45 min
